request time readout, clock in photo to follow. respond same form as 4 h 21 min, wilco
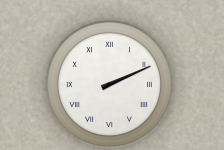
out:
2 h 11 min
